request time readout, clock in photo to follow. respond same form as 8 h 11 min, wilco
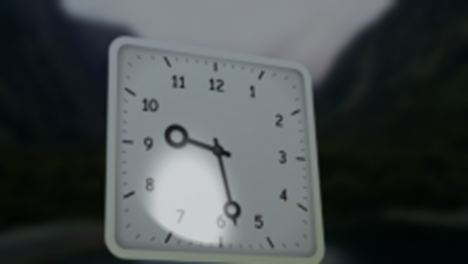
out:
9 h 28 min
